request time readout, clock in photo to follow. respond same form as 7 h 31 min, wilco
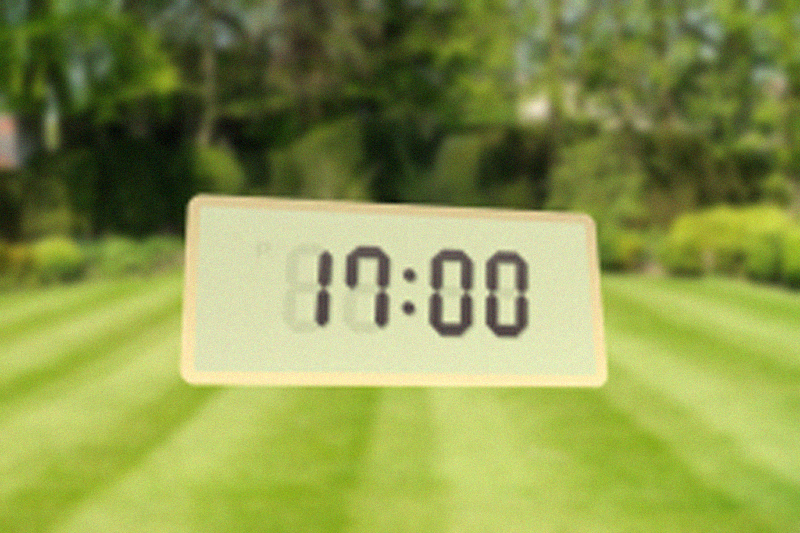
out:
17 h 00 min
